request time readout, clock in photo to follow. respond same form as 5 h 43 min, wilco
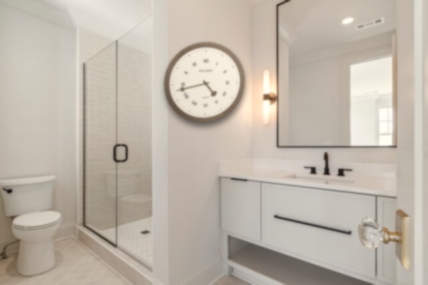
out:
4 h 43 min
